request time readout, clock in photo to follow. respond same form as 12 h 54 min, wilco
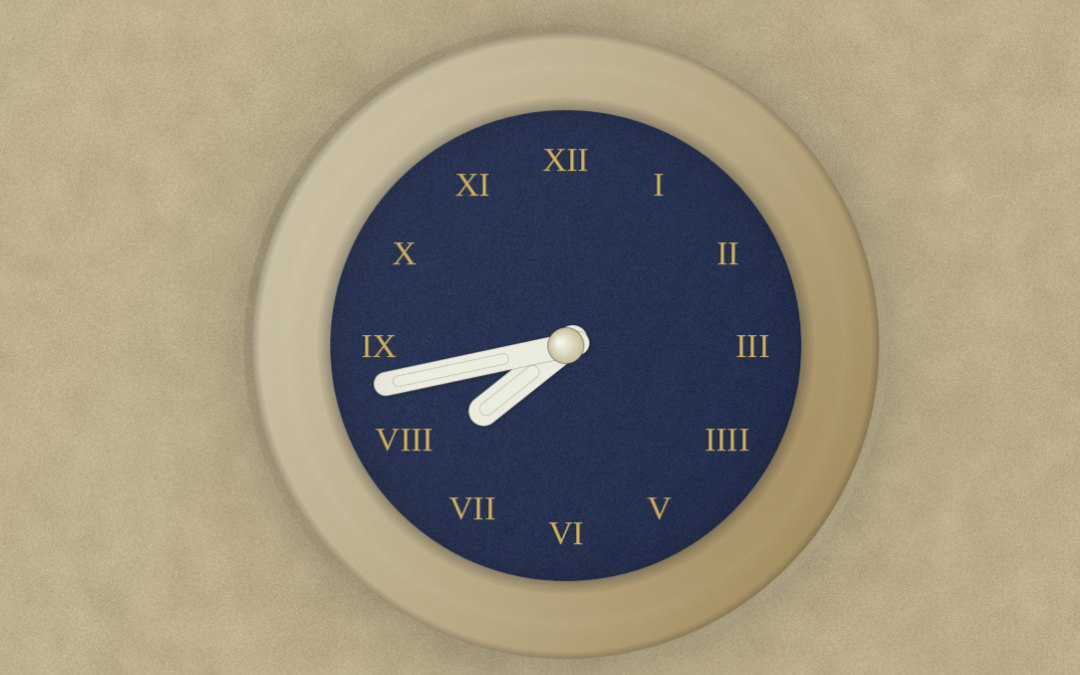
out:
7 h 43 min
